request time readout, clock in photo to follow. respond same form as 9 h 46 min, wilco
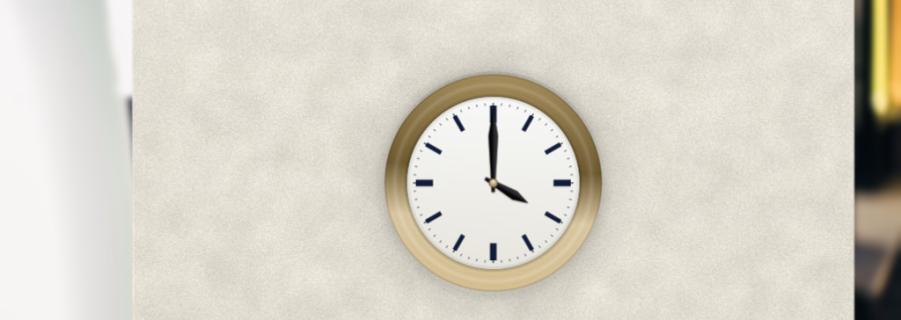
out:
4 h 00 min
